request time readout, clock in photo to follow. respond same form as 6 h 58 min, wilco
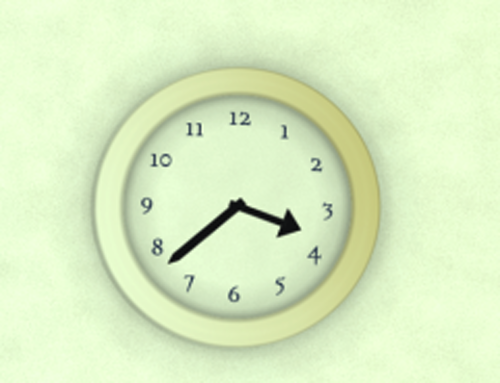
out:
3 h 38 min
